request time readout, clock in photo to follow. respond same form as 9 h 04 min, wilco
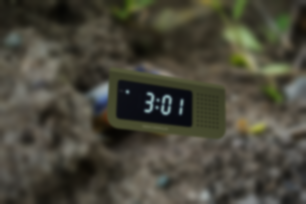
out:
3 h 01 min
